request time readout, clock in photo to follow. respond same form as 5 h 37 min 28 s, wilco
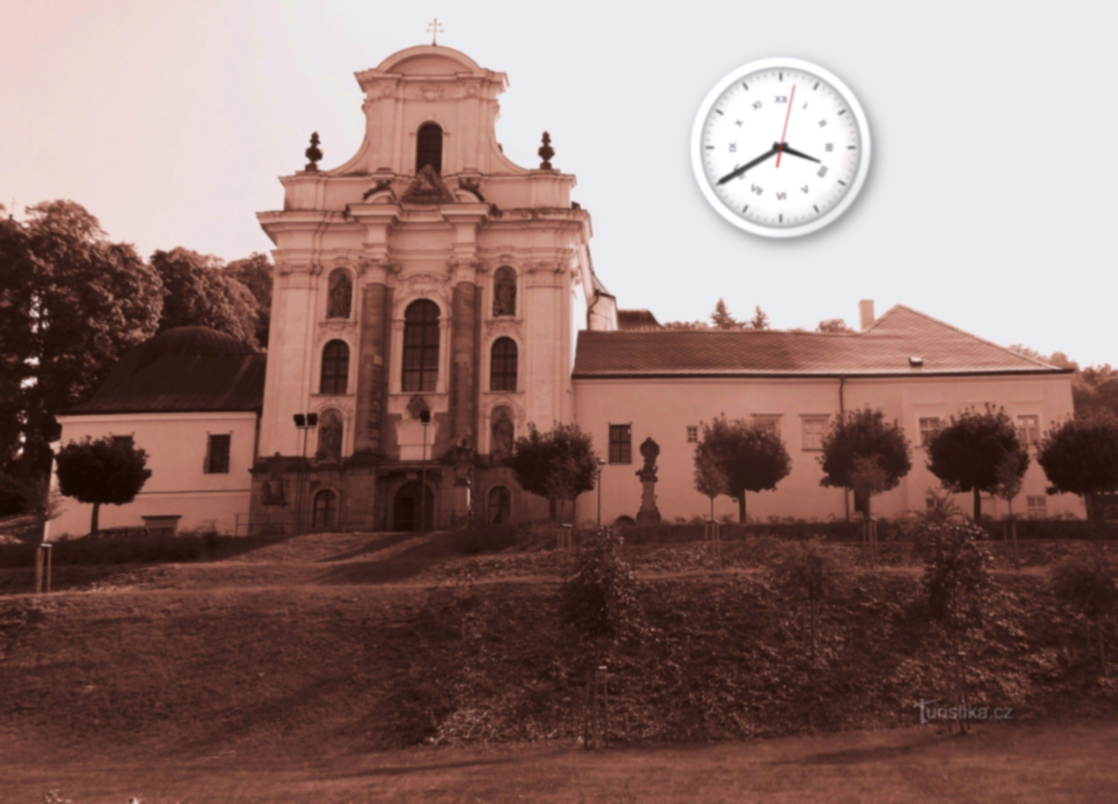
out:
3 h 40 min 02 s
